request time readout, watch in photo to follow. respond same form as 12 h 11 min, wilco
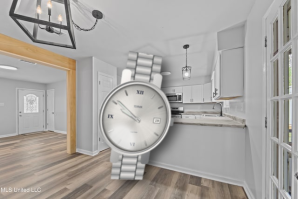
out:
9 h 51 min
